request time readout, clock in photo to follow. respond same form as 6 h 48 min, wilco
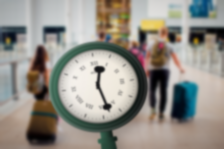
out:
12 h 28 min
